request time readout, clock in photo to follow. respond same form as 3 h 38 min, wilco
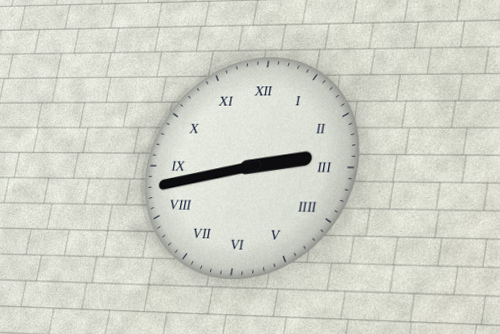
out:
2 h 43 min
